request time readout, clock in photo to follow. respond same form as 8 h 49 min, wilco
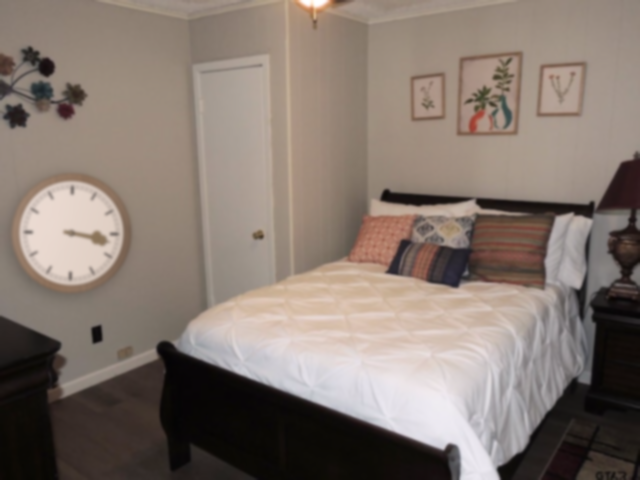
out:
3 h 17 min
